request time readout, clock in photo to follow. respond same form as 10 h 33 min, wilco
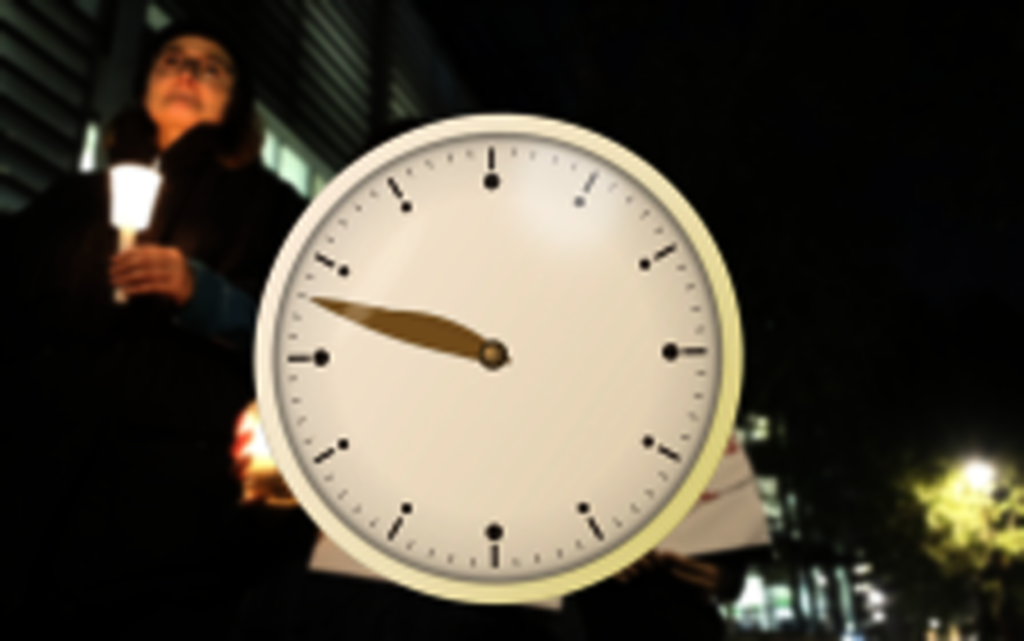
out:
9 h 48 min
